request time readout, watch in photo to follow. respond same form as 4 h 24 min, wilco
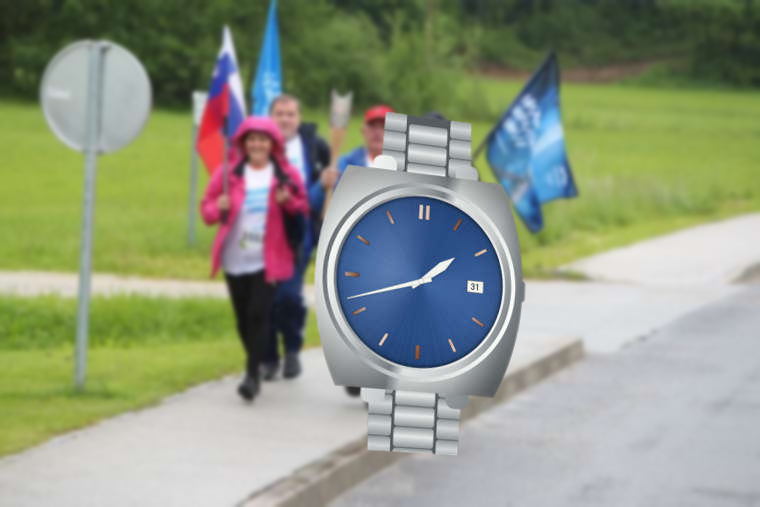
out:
1 h 42 min
